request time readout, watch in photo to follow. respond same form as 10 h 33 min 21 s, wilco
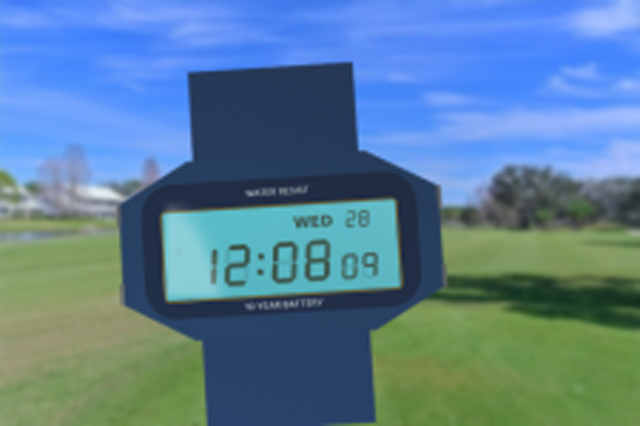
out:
12 h 08 min 09 s
